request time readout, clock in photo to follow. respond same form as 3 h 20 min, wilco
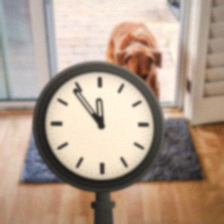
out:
11 h 54 min
